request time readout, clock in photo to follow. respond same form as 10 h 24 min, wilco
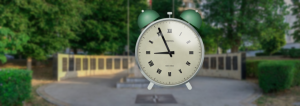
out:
8 h 56 min
